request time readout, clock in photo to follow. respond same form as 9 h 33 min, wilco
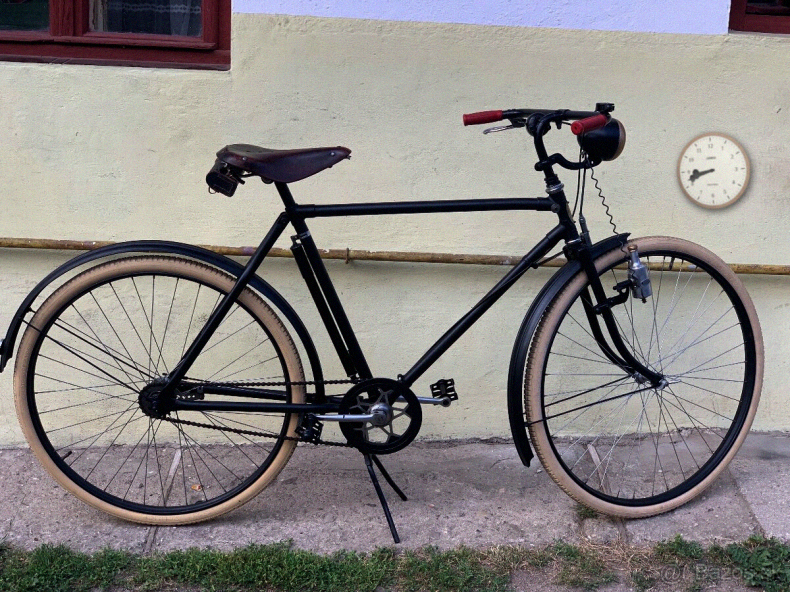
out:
8 h 42 min
